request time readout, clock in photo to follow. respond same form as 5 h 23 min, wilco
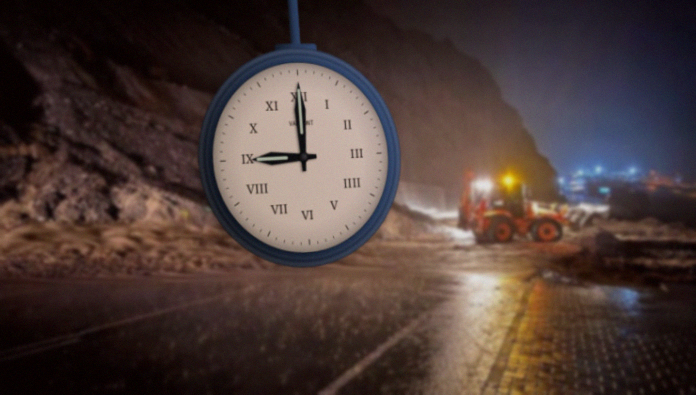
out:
9 h 00 min
